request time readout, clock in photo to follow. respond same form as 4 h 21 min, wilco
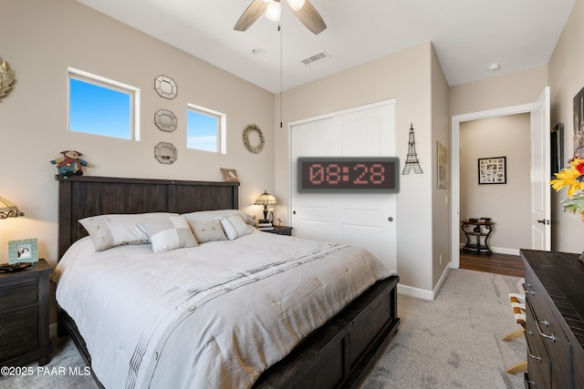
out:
8 h 28 min
